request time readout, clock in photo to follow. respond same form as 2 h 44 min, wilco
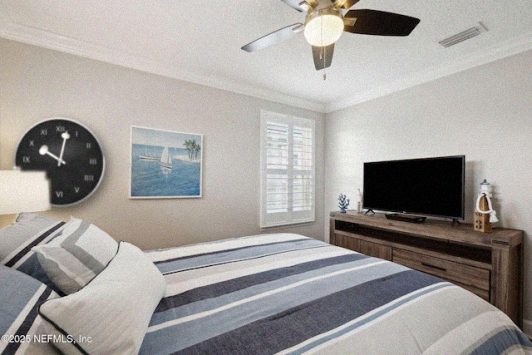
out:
10 h 02 min
